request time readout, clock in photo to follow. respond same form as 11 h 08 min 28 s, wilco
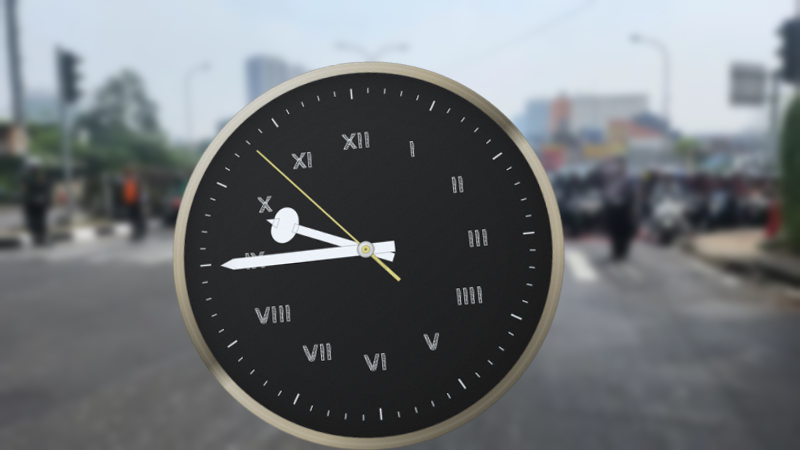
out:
9 h 44 min 53 s
